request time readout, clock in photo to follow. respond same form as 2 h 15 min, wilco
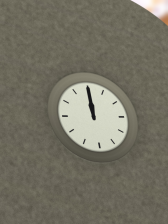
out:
12 h 00 min
